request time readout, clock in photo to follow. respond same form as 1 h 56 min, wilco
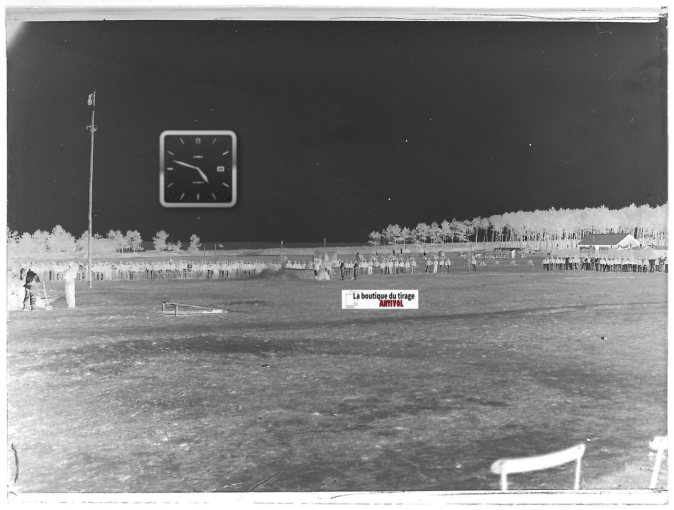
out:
4 h 48 min
